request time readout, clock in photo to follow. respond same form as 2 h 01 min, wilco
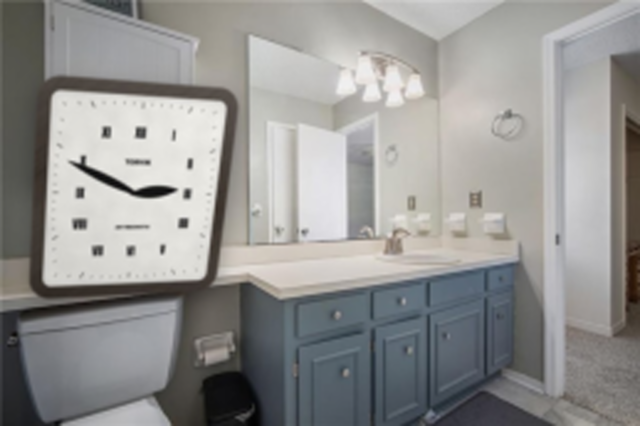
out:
2 h 49 min
